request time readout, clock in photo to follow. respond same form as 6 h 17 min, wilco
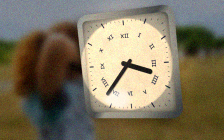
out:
3 h 37 min
